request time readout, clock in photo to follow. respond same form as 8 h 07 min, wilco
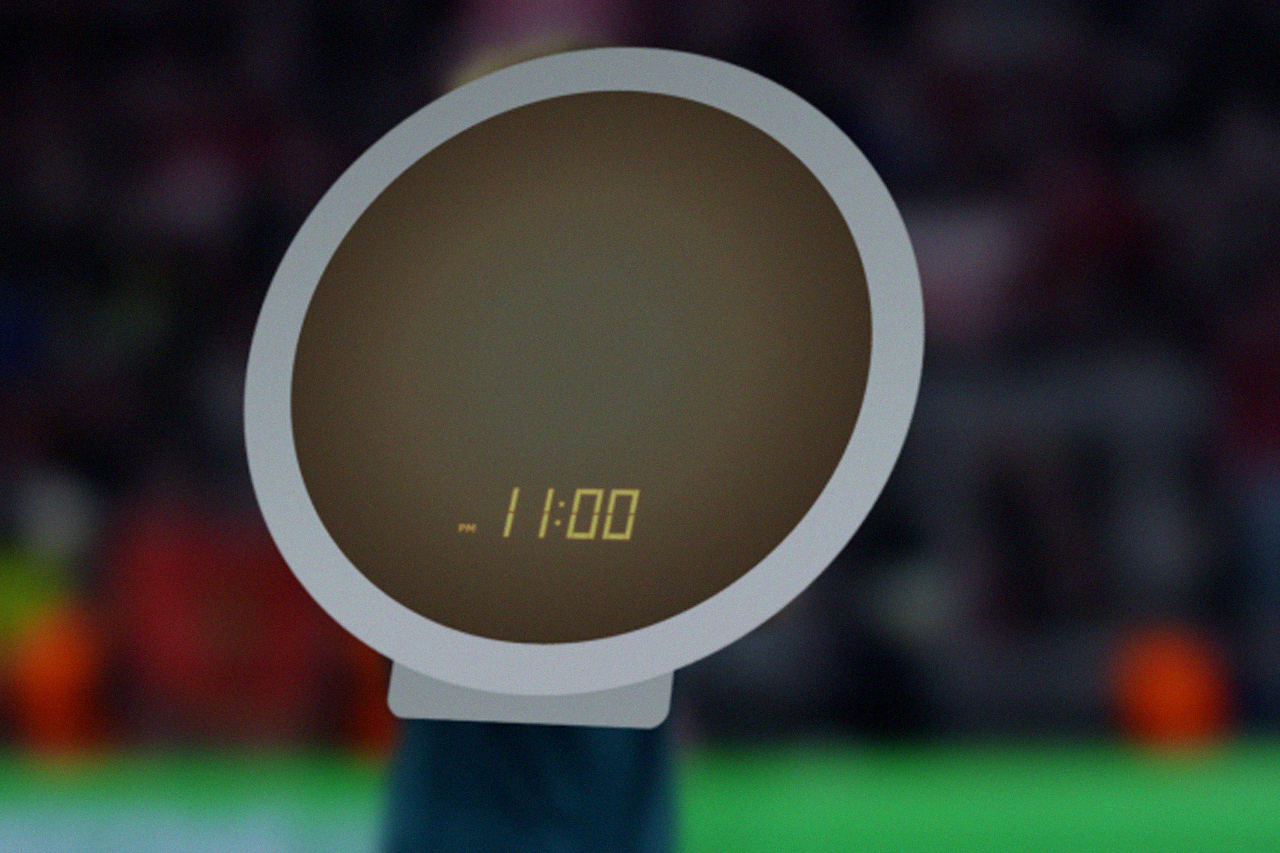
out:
11 h 00 min
